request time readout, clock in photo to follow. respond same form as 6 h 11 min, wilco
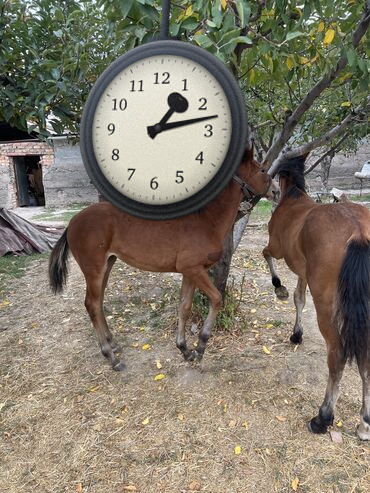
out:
1 h 13 min
